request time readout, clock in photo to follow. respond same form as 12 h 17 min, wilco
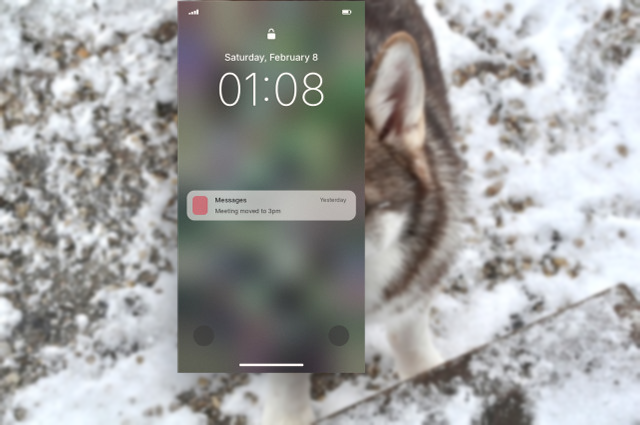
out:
1 h 08 min
